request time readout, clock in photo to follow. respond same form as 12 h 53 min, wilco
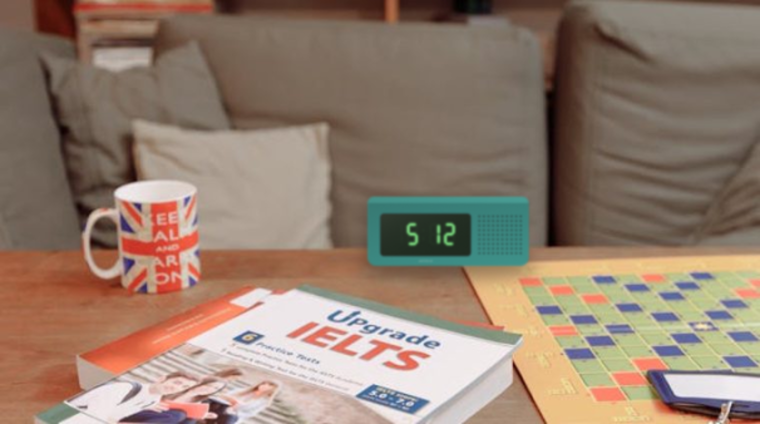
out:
5 h 12 min
